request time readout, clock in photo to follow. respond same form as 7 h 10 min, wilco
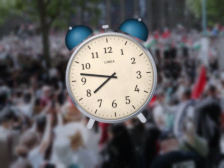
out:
7 h 47 min
